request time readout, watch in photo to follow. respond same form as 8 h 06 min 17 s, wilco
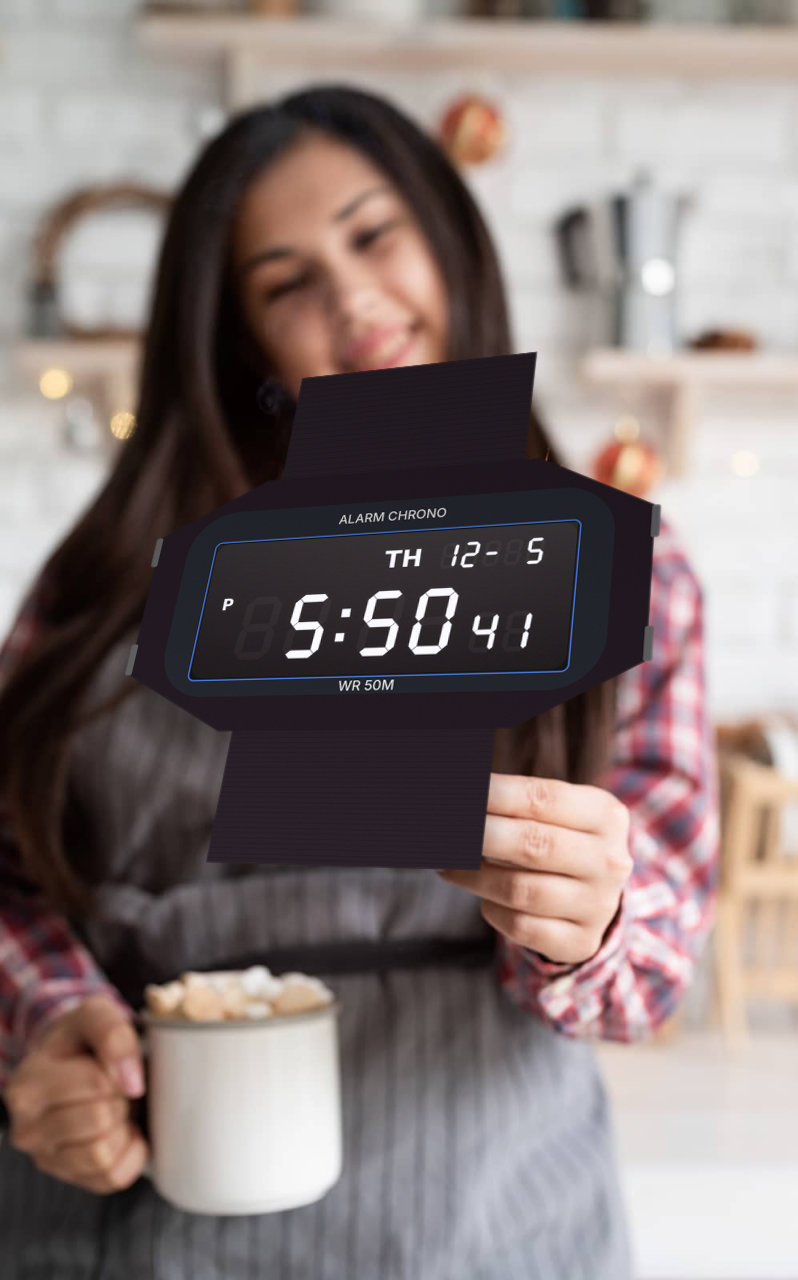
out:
5 h 50 min 41 s
